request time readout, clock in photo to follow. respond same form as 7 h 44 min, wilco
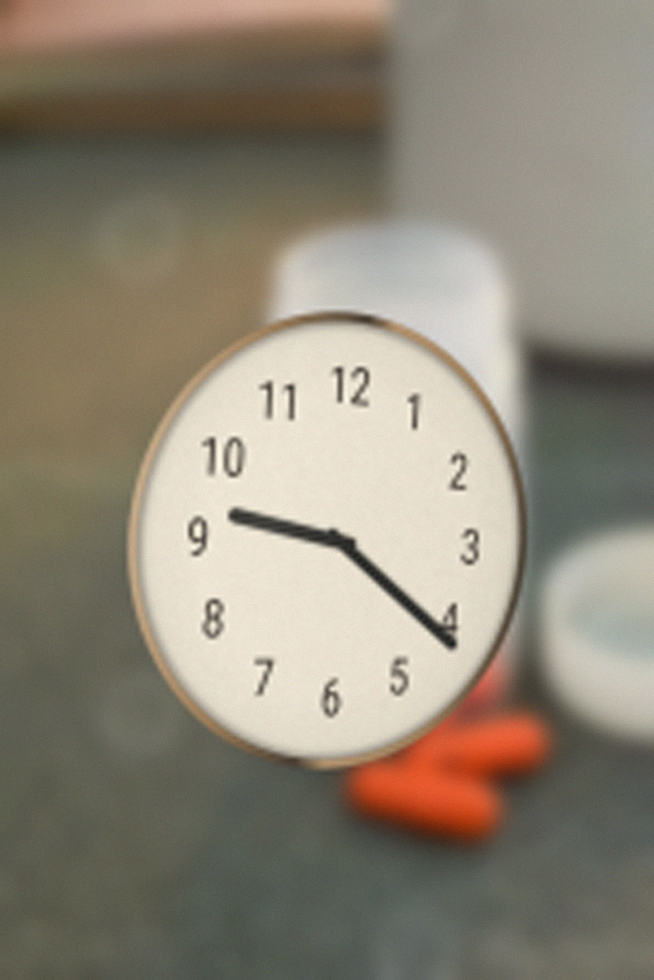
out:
9 h 21 min
